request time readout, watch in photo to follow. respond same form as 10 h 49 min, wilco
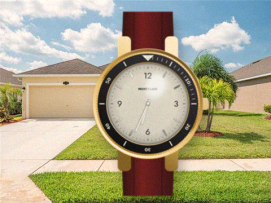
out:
6 h 34 min
